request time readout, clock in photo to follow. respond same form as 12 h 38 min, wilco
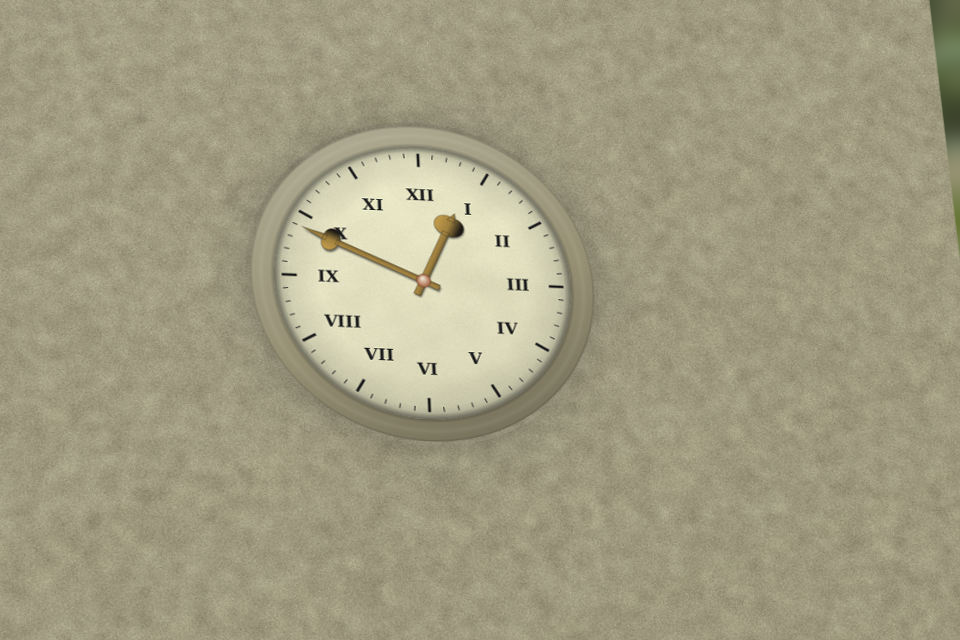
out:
12 h 49 min
